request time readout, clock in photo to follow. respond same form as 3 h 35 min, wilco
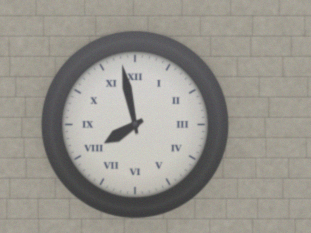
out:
7 h 58 min
